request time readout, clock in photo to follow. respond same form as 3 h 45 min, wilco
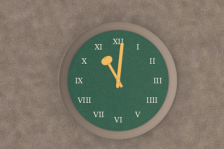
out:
11 h 01 min
